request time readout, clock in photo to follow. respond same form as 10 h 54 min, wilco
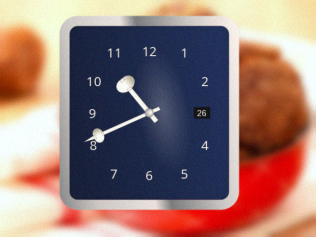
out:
10 h 41 min
